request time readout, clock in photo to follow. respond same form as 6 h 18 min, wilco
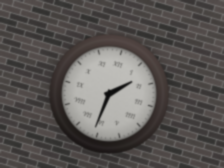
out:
1 h 31 min
